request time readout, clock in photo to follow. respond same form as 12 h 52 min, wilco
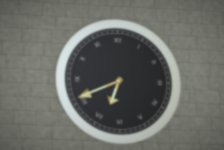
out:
6 h 41 min
